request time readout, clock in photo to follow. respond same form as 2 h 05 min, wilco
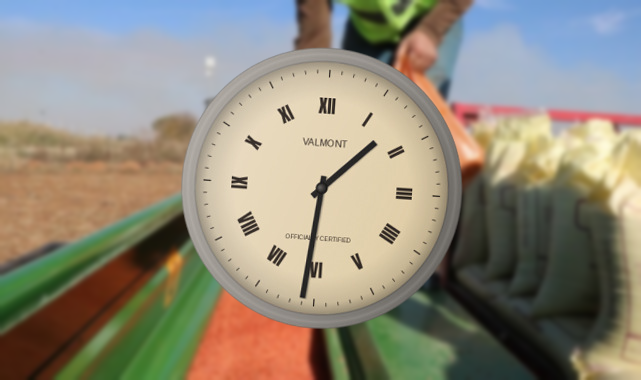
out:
1 h 31 min
